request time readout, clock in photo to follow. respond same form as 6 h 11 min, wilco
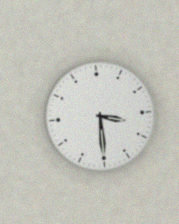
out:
3 h 30 min
